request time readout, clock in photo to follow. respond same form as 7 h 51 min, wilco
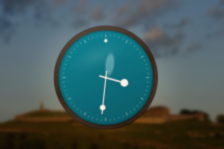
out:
3 h 31 min
